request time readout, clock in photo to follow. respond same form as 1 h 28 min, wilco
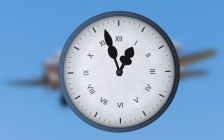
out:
12 h 57 min
